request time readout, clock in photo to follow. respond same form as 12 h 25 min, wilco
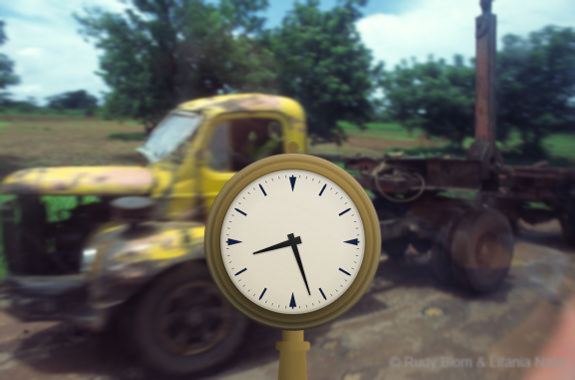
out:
8 h 27 min
